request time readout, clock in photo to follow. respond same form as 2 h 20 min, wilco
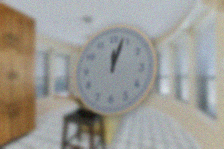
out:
12 h 03 min
